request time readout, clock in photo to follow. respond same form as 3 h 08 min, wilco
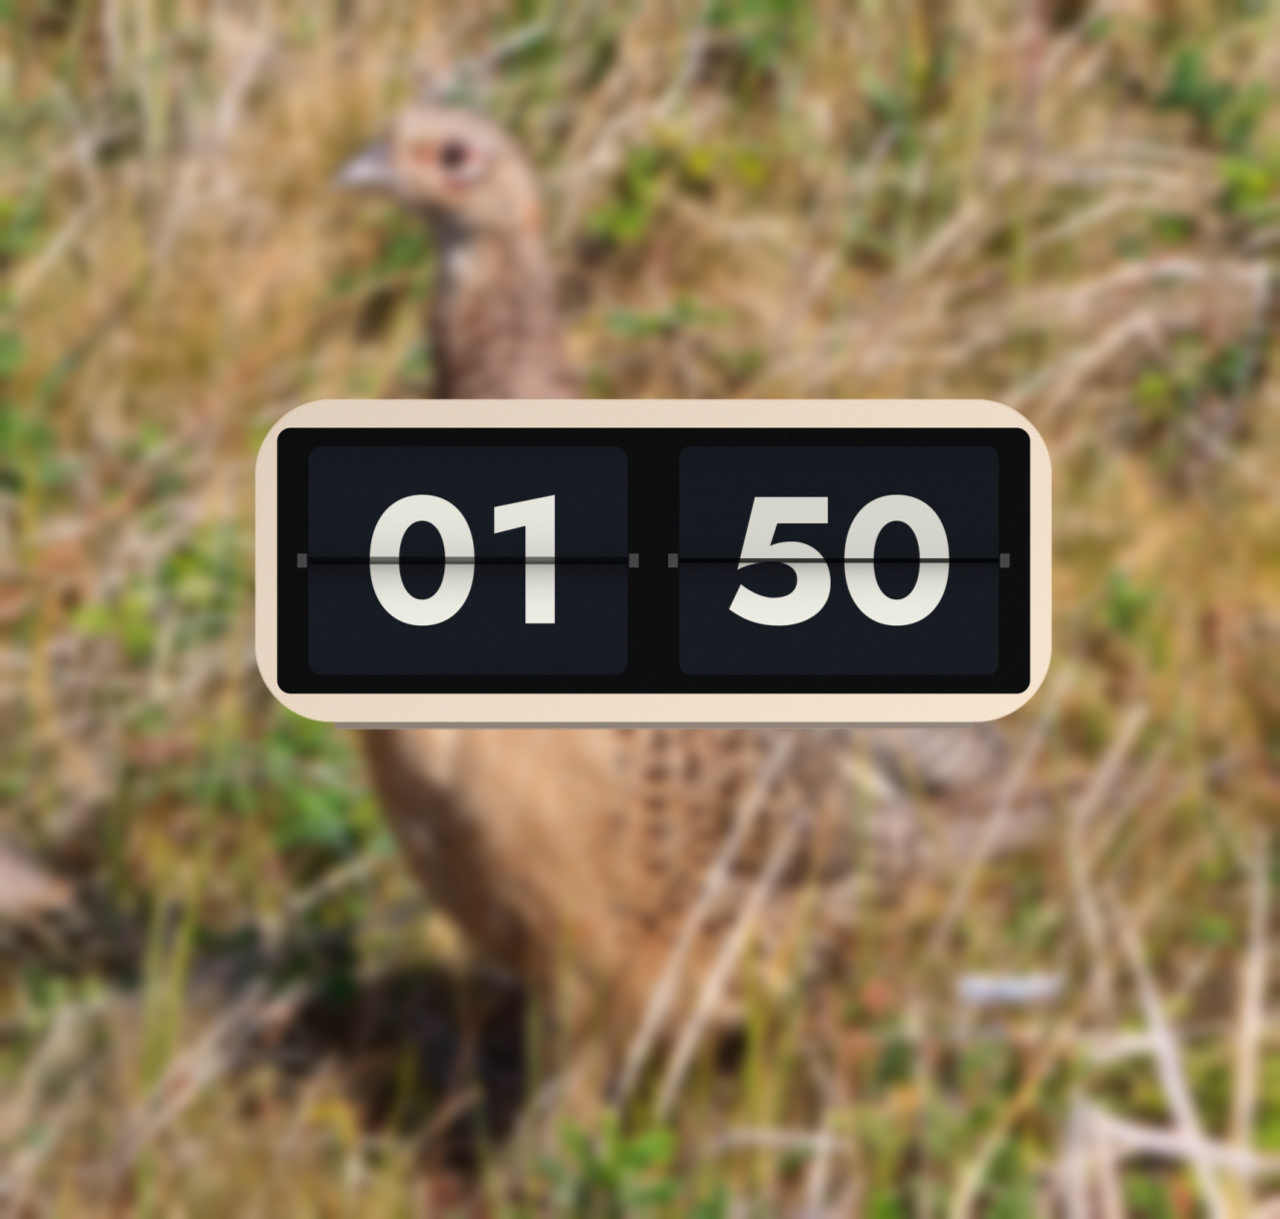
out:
1 h 50 min
